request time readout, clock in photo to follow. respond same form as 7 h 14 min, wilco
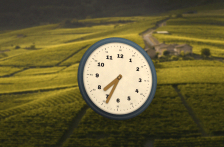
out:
7 h 34 min
